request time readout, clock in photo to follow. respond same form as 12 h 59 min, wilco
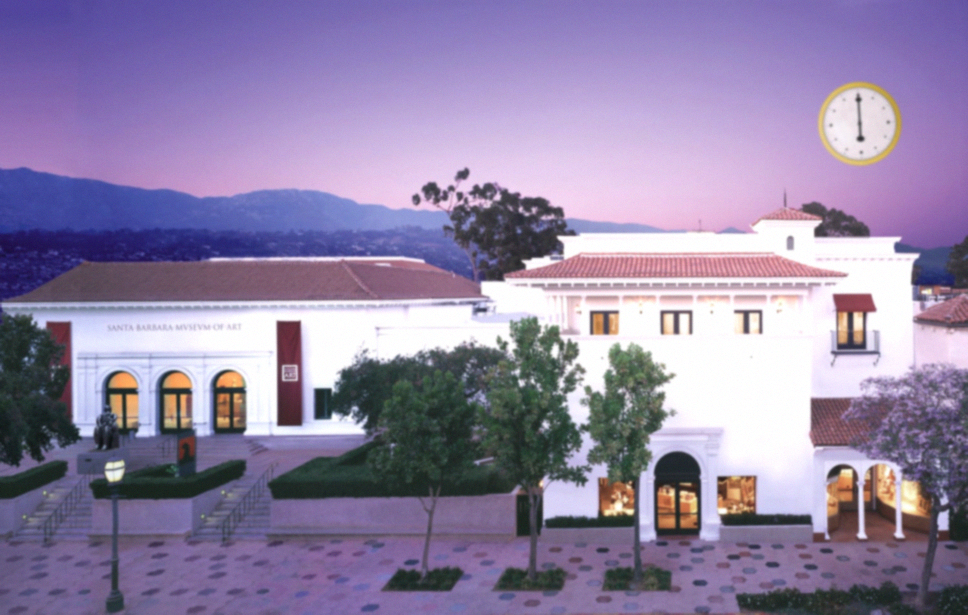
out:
6 h 00 min
